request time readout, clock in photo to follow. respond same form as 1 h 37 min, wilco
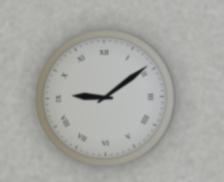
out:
9 h 09 min
